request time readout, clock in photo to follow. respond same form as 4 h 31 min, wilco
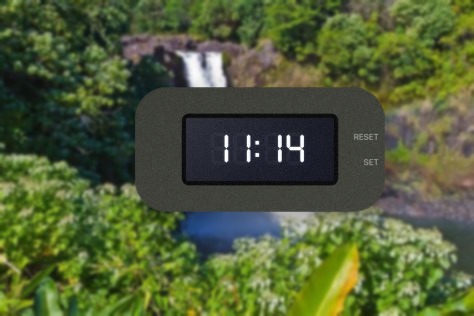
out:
11 h 14 min
